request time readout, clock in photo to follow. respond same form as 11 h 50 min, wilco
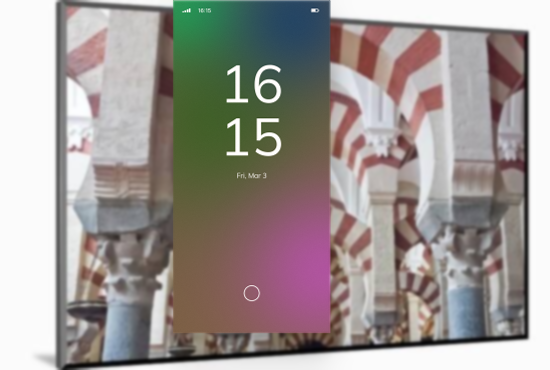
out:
16 h 15 min
